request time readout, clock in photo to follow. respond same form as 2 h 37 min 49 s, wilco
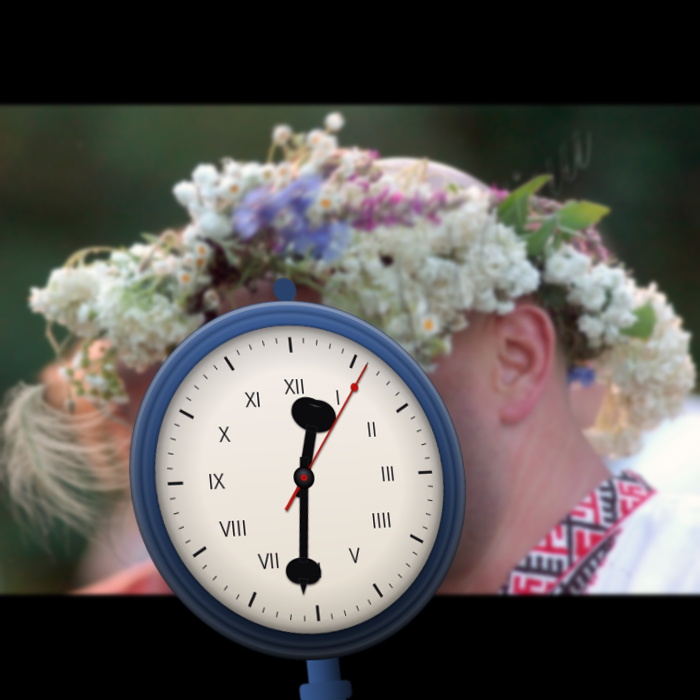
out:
12 h 31 min 06 s
